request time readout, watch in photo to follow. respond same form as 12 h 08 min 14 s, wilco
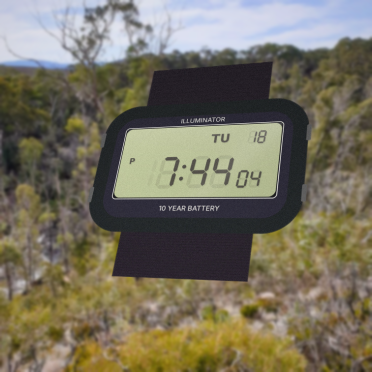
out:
7 h 44 min 04 s
